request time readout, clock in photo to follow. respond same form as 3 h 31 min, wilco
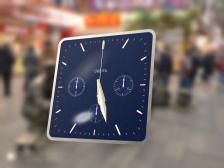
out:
5 h 27 min
